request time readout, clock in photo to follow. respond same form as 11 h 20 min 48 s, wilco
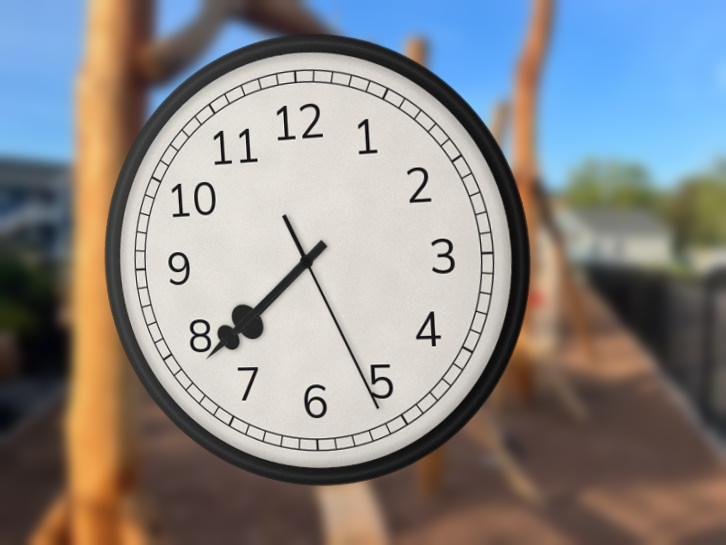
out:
7 h 38 min 26 s
